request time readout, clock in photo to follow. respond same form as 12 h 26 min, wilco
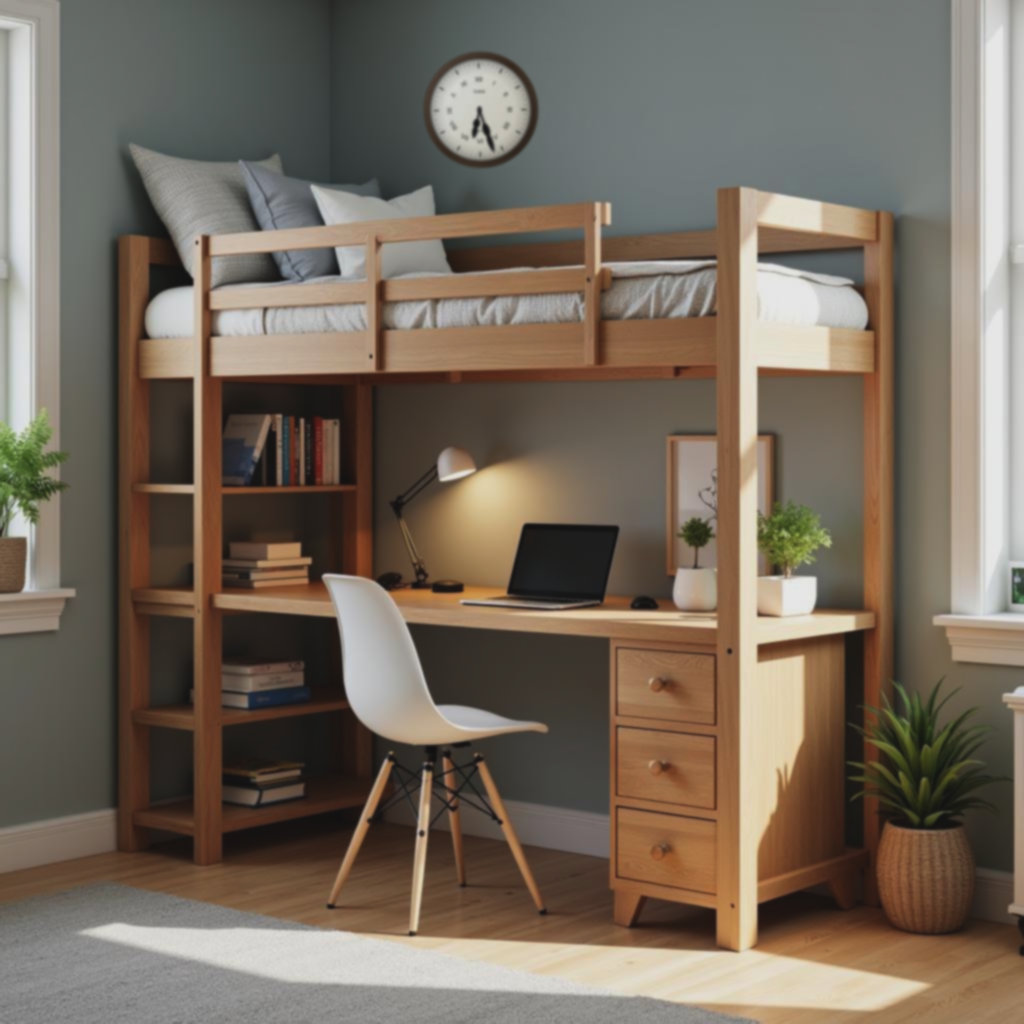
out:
6 h 27 min
